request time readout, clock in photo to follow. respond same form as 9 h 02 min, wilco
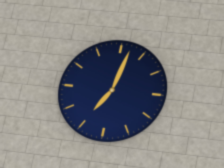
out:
7 h 02 min
